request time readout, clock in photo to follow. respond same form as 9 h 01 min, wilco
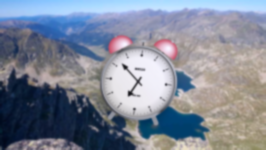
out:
6 h 52 min
